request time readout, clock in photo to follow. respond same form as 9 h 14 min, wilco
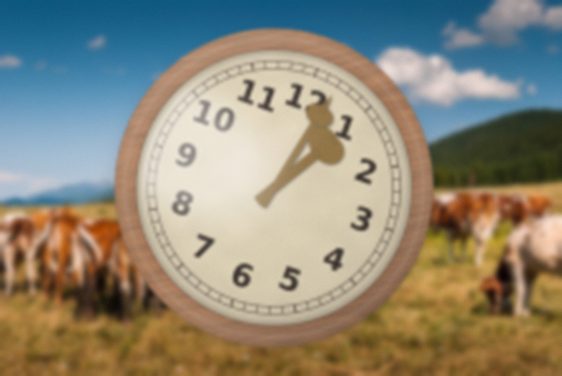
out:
1 h 02 min
